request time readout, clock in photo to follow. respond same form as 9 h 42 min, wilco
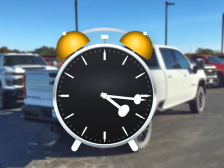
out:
4 h 16 min
